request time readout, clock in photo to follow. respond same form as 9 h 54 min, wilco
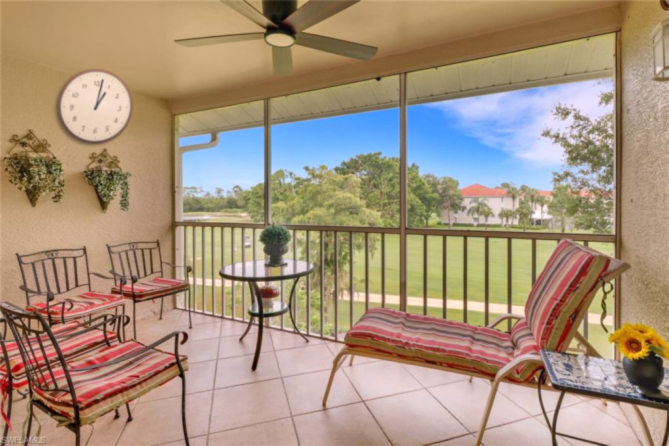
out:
1 h 02 min
